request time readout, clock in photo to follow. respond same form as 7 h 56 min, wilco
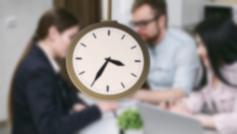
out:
3 h 35 min
